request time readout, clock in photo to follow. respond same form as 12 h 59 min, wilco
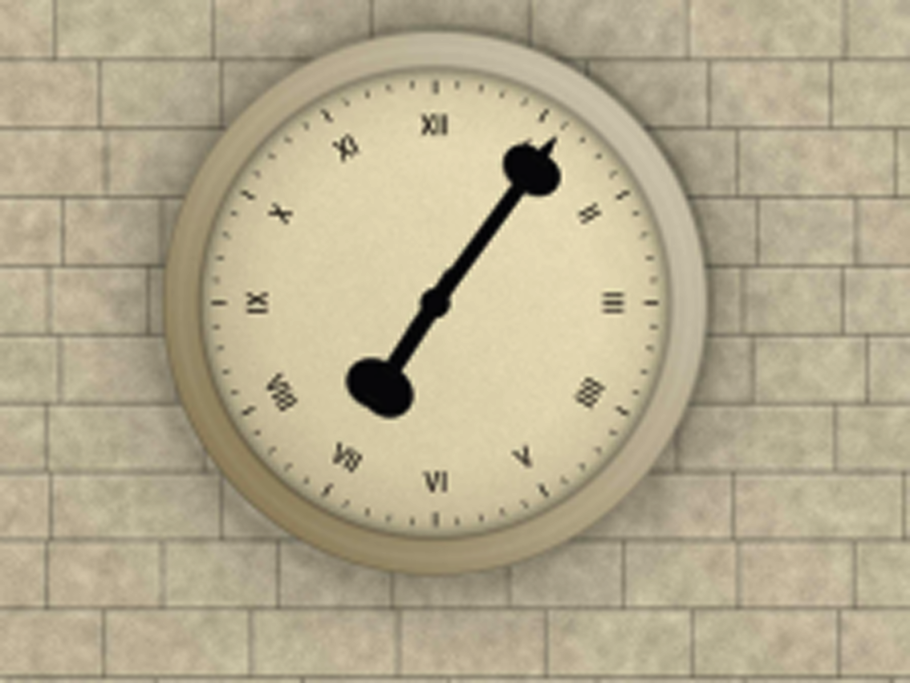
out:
7 h 06 min
